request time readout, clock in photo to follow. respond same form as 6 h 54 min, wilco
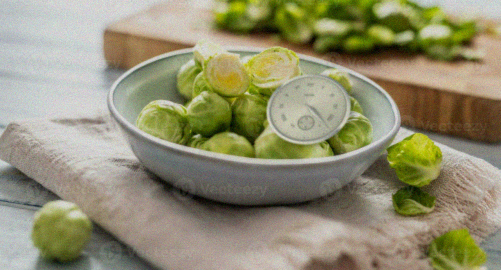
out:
4 h 23 min
